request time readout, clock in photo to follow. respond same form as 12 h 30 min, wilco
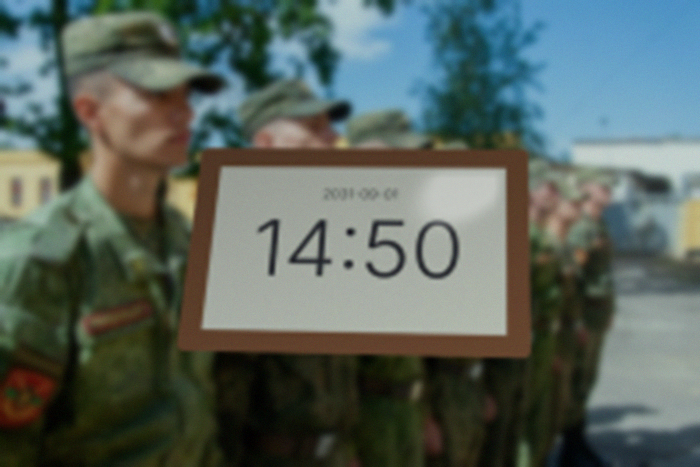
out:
14 h 50 min
